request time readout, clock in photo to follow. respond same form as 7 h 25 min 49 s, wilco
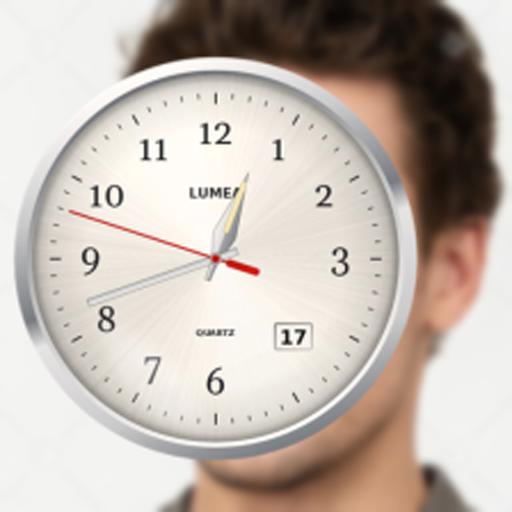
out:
12 h 41 min 48 s
